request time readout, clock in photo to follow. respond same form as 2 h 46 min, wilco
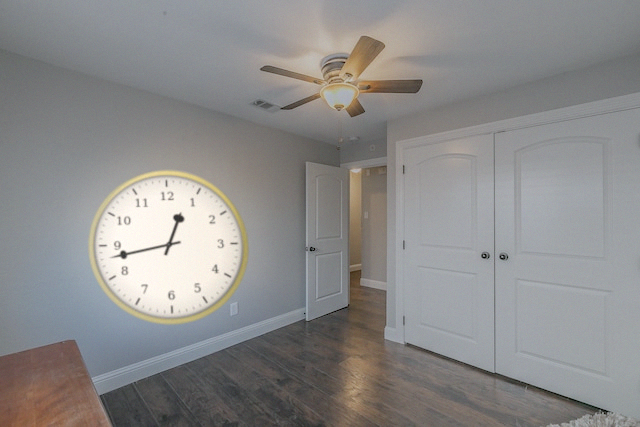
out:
12 h 43 min
